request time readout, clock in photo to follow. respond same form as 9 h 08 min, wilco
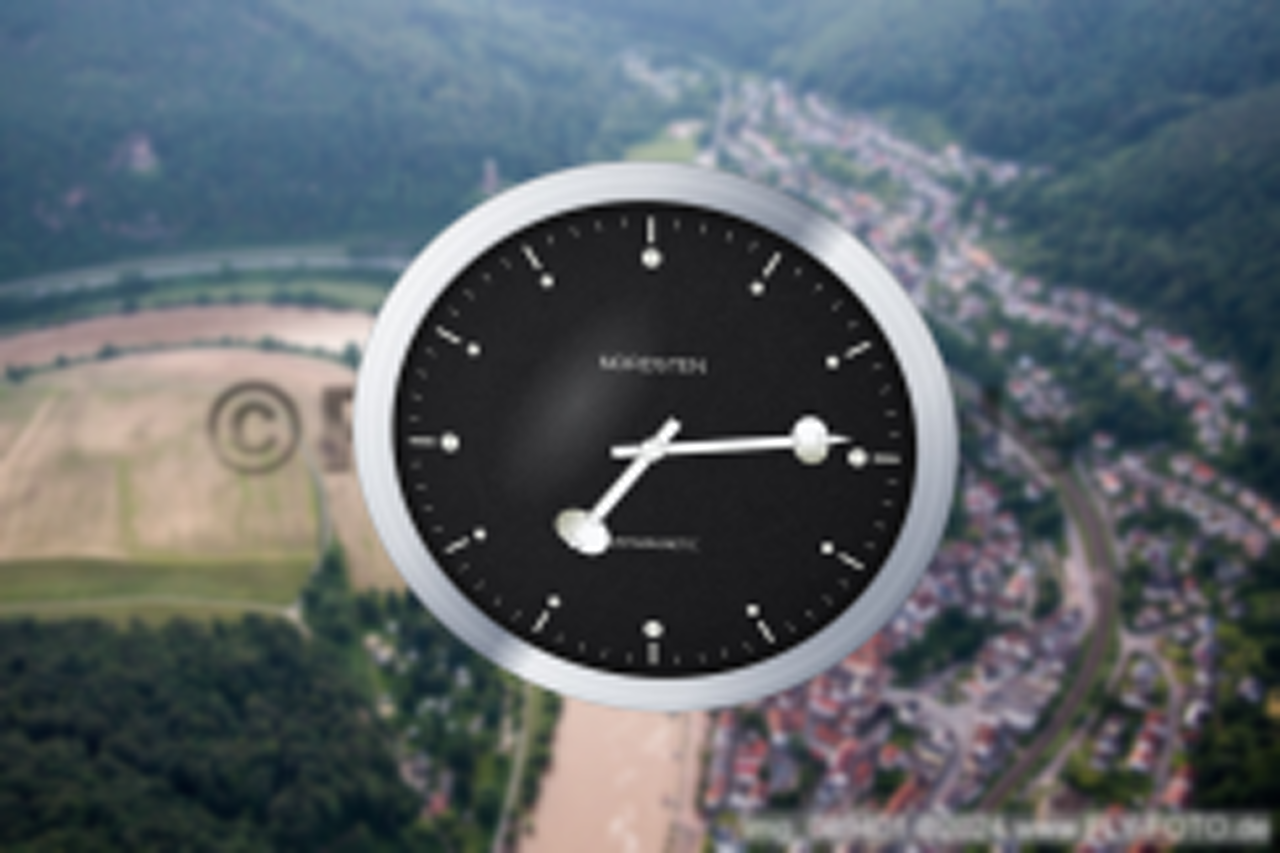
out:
7 h 14 min
